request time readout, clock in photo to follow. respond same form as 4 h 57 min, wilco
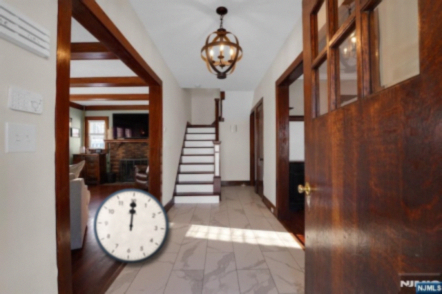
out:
12 h 00 min
